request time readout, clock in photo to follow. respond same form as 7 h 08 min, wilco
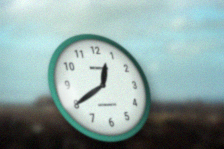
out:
12 h 40 min
